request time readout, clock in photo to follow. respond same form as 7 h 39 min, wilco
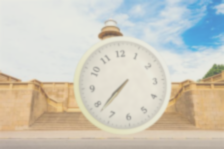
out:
7 h 38 min
